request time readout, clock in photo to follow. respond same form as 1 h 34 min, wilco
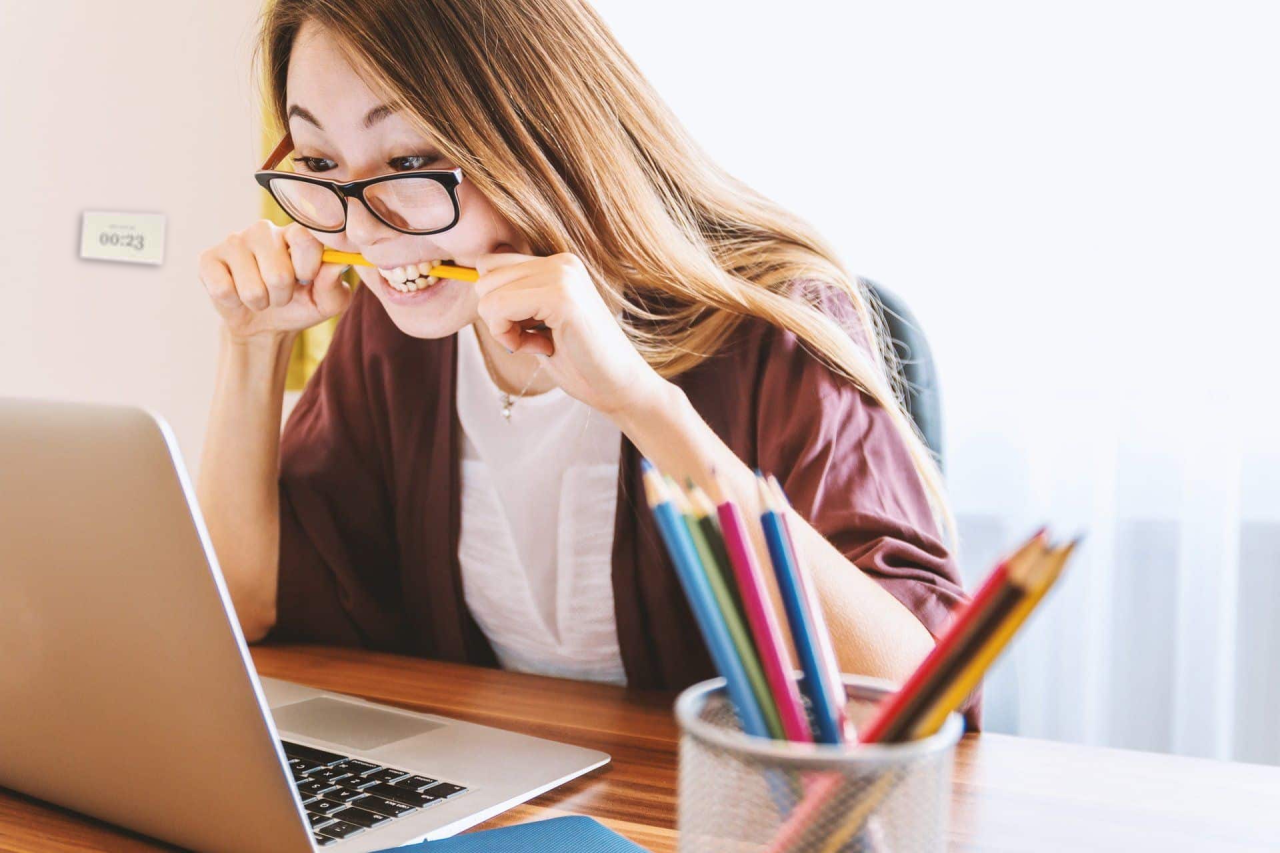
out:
0 h 23 min
